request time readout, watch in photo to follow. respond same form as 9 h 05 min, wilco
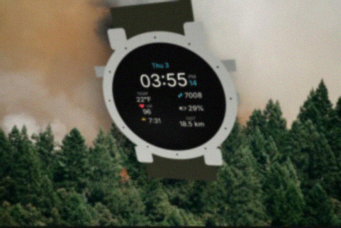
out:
3 h 55 min
